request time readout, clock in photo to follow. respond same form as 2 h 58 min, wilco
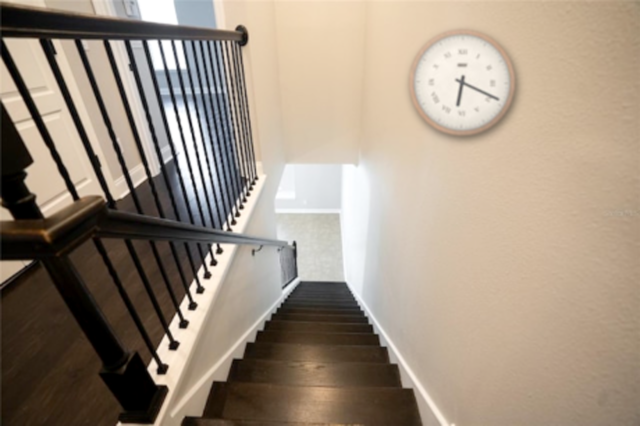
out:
6 h 19 min
